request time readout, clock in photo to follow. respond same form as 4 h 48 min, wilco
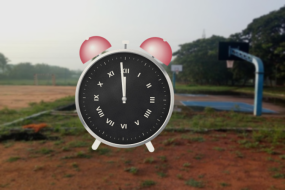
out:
11 h 59 min
